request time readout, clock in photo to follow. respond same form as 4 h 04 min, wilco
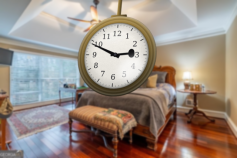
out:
2 h 49 min
